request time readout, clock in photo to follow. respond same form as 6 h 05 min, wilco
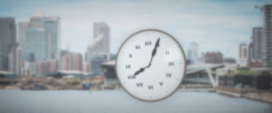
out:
8 h 04 min
